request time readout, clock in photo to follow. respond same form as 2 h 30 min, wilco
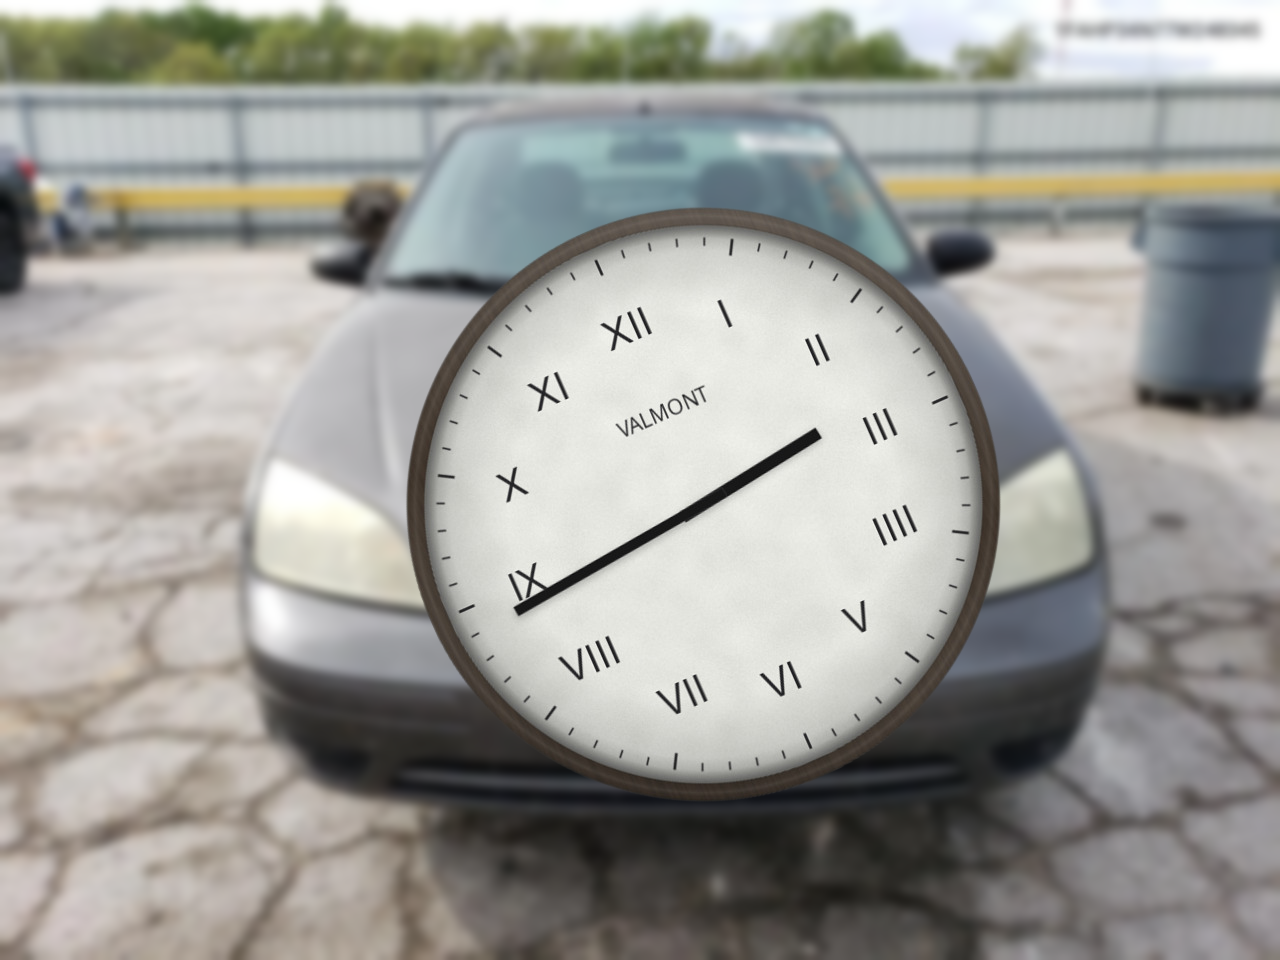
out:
2 h 44 min
